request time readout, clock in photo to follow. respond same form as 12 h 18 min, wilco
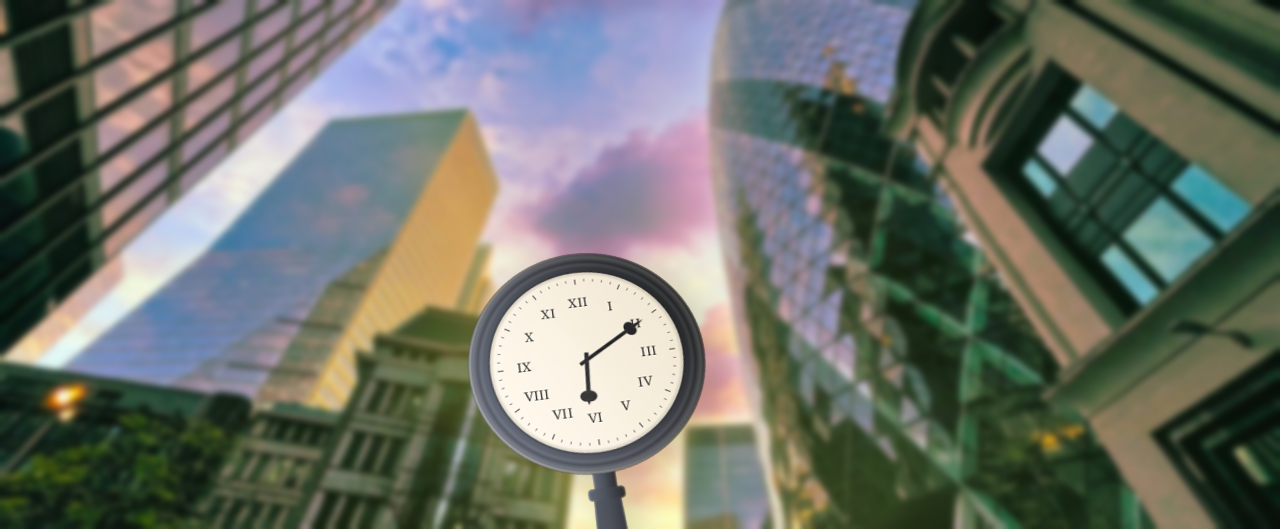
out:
6 h 10 min
